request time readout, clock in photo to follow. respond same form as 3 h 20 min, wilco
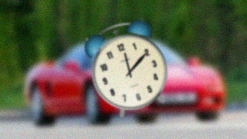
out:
12 h 10 min
